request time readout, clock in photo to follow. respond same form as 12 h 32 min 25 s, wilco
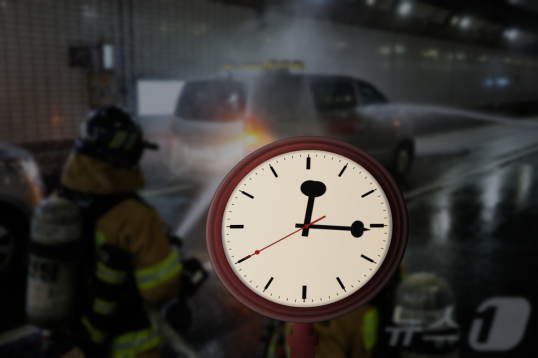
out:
12 h 15 min 40 s
